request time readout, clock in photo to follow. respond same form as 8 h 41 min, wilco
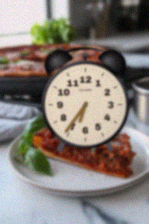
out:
6 h 36 min
